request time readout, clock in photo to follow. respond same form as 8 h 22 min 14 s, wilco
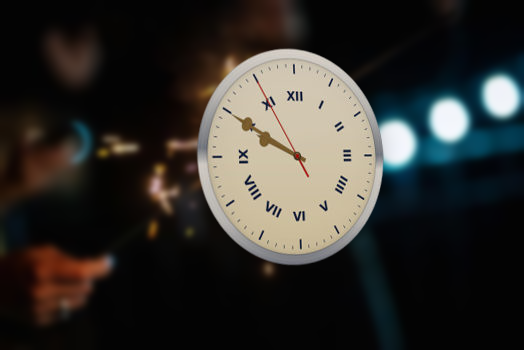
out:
9 h 49 min 55 s
